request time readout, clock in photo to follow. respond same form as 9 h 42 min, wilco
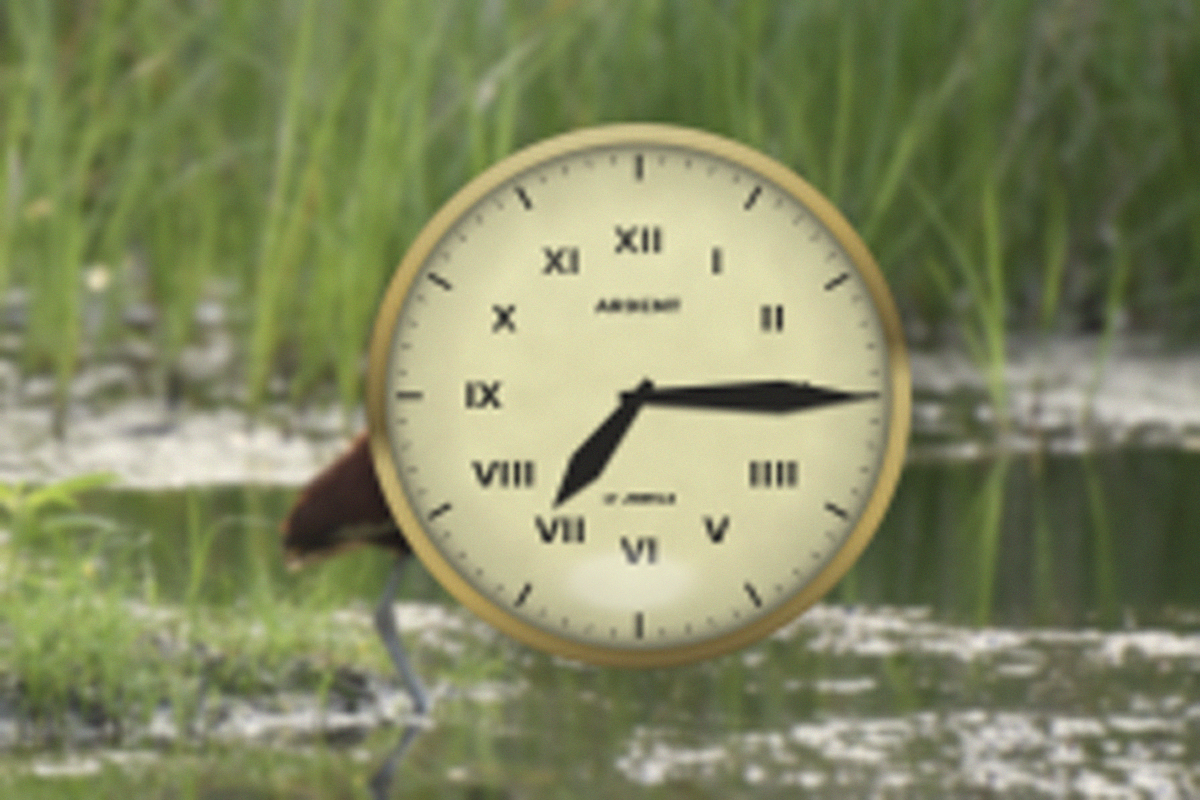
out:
7 h 15 min
